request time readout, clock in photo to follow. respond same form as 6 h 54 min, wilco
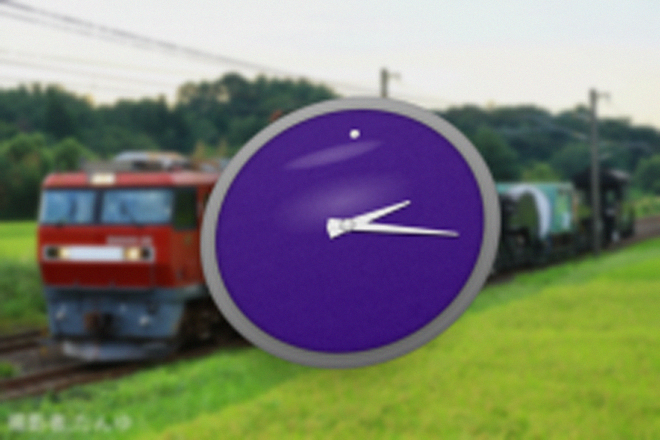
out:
2 h 16 min
